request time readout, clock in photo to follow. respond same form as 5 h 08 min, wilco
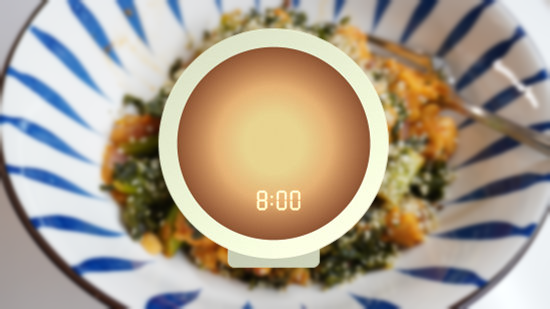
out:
8 h 00 min
